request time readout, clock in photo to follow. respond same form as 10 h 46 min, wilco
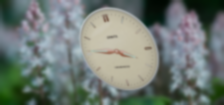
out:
3 h 46 min
